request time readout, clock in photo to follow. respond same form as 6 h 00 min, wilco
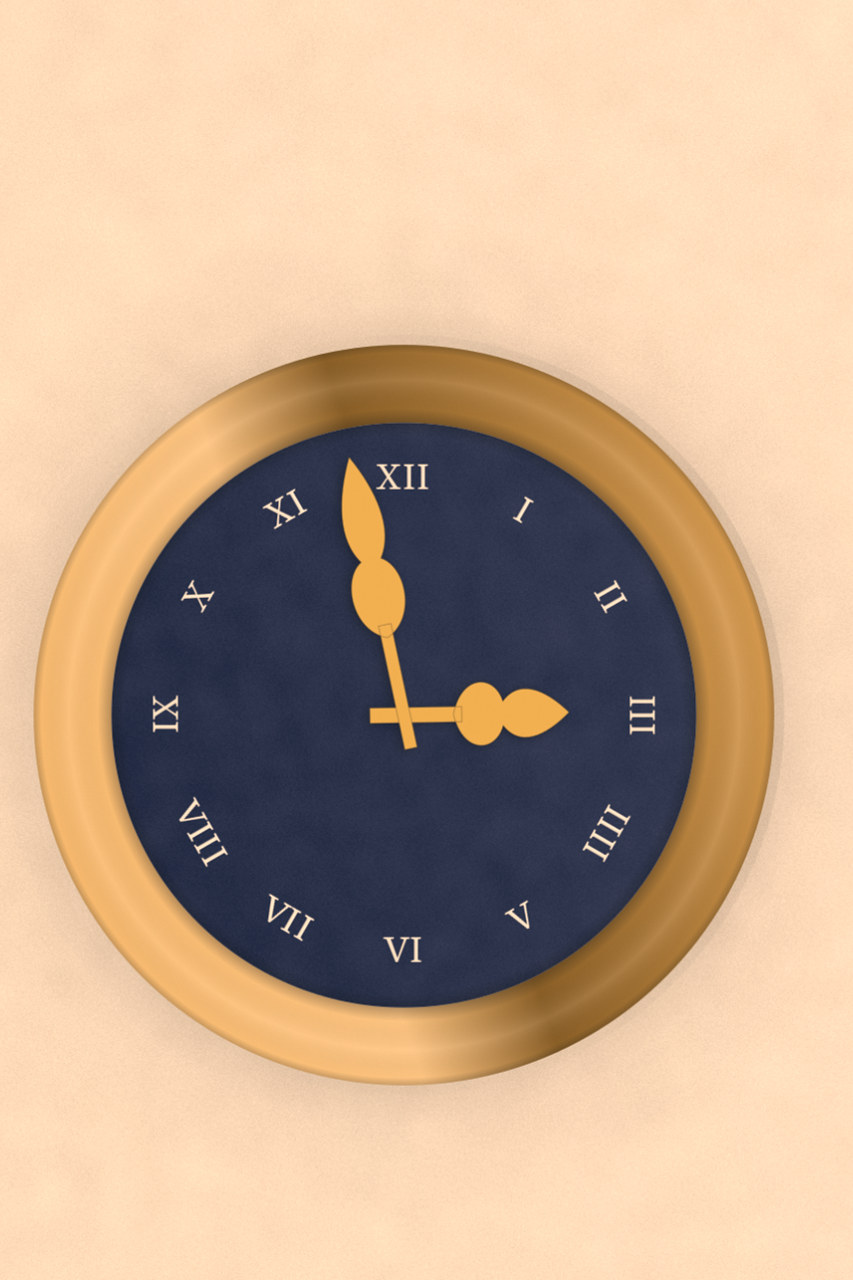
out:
2 h 58 min
